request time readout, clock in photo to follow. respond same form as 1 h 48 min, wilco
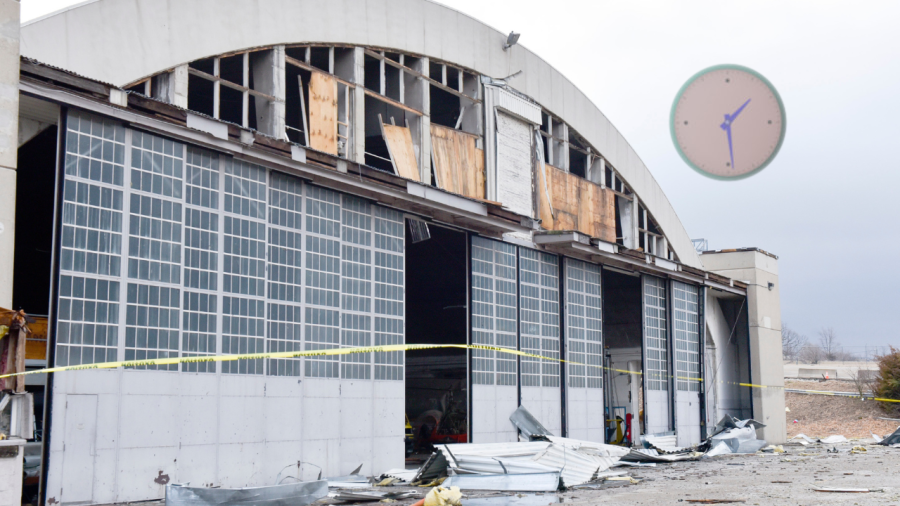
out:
1 h 29 min
